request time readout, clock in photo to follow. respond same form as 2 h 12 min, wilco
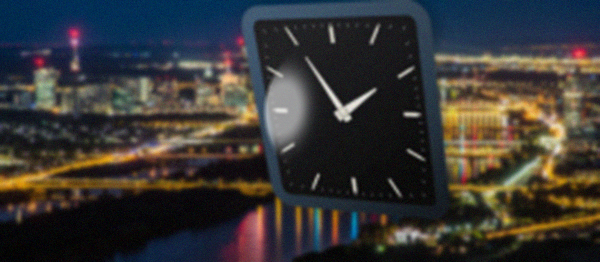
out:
1 h 55 min
